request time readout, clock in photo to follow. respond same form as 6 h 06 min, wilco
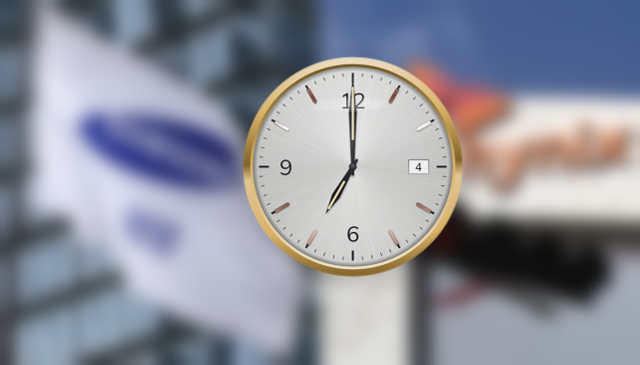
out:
7 h 00 min
